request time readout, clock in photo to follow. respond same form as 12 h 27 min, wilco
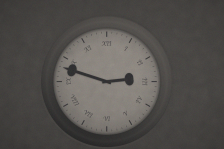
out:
2 h 48 min
